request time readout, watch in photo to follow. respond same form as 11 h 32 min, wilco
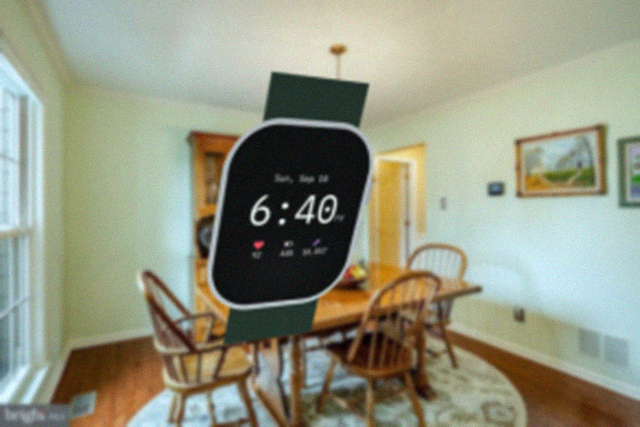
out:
6 h 40 min
